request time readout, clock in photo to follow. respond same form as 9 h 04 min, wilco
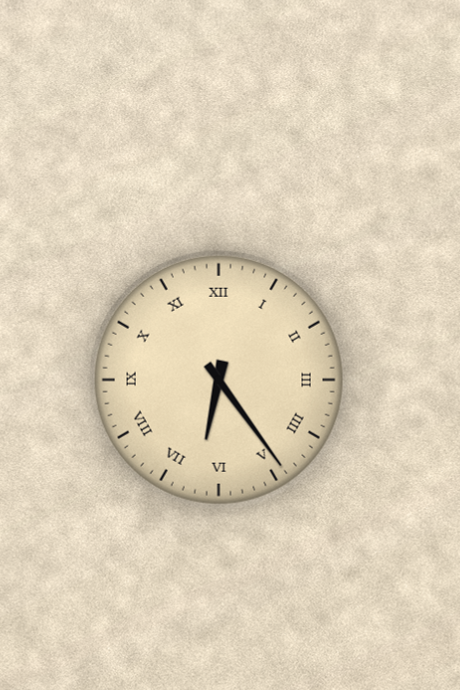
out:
6 h 24 min
